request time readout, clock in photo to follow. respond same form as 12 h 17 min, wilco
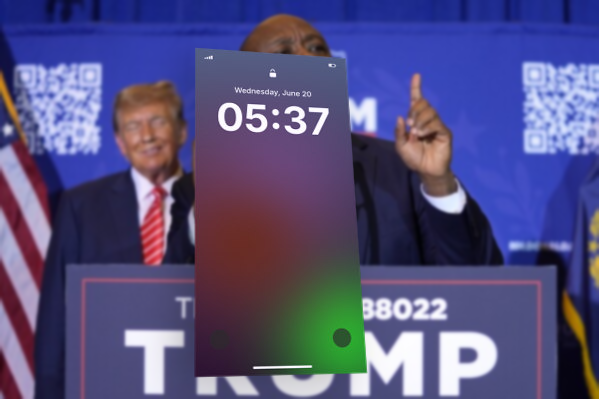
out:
5 h 37 min
